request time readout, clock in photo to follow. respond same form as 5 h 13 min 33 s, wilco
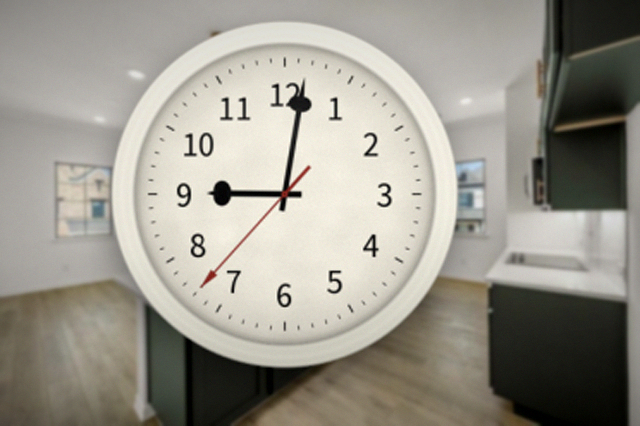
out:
9 h 01 min 37 s
